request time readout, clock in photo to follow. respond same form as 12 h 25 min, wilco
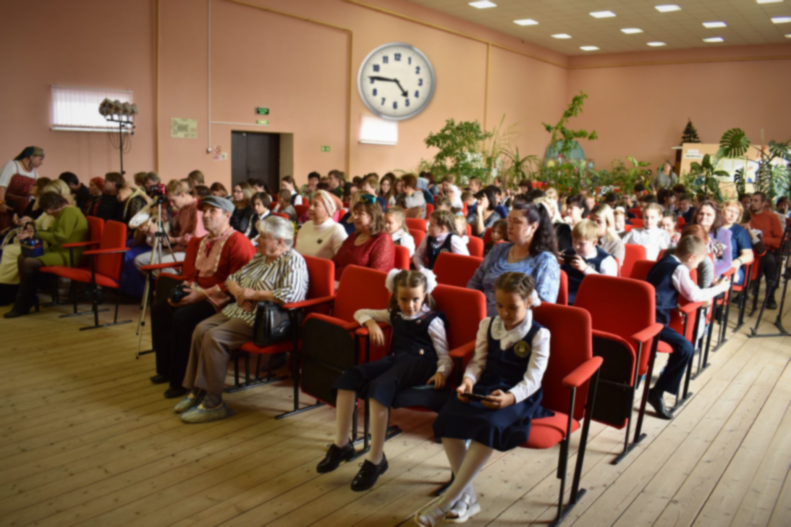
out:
4 h 46 min
